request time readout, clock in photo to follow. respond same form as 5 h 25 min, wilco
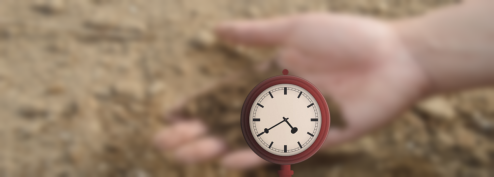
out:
4 h 40 min
